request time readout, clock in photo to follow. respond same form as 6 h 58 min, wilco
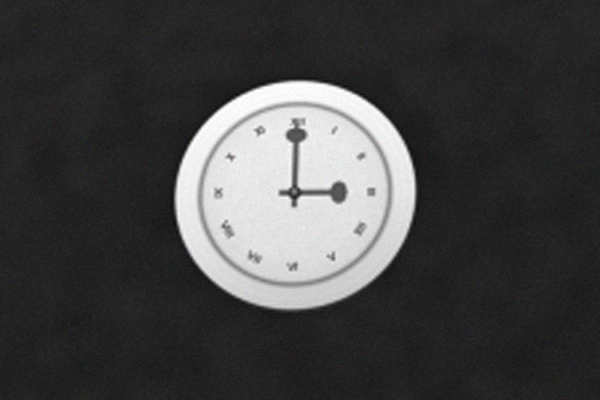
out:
3 h 00 min
